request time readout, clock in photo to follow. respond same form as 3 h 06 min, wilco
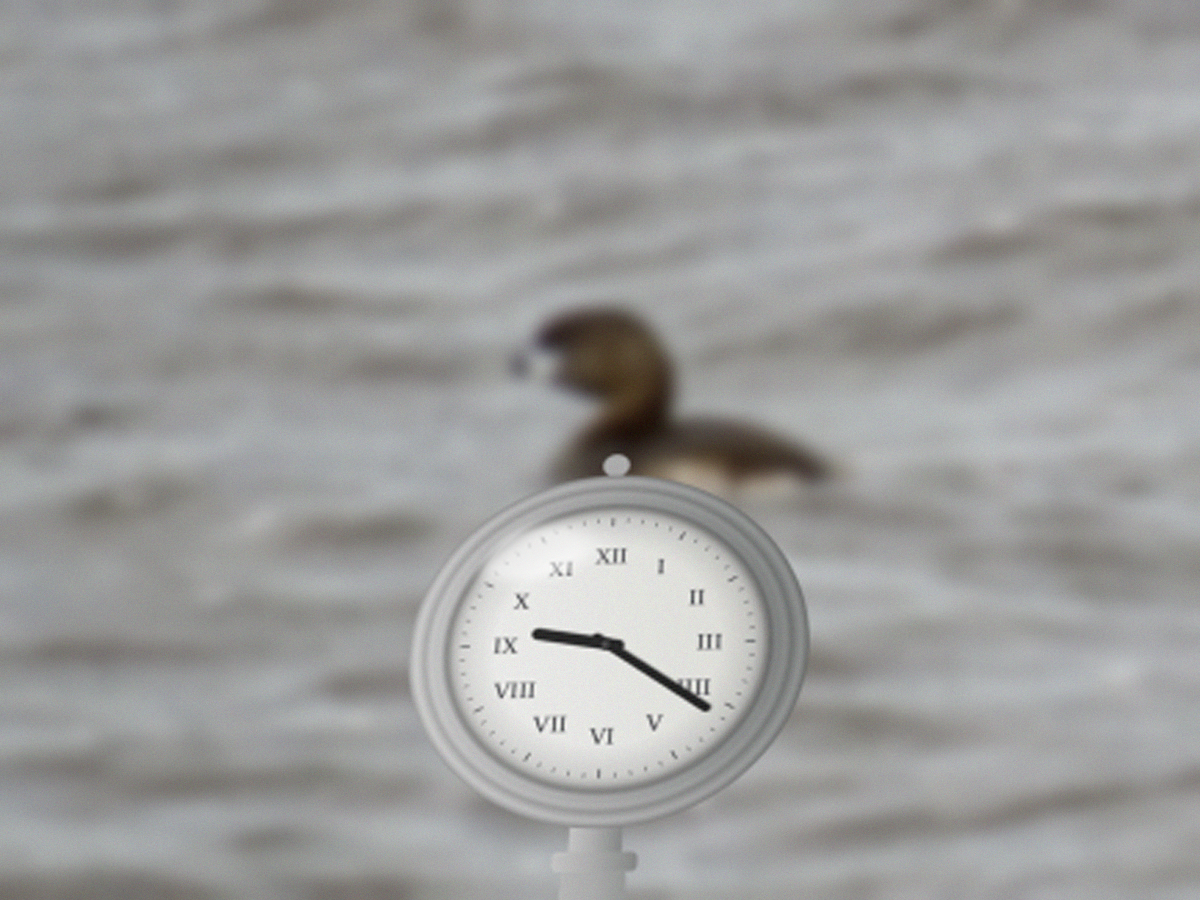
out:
9 h 21 min
